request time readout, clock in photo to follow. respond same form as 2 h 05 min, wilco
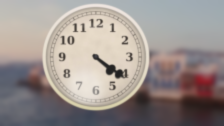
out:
4 h 21 min
